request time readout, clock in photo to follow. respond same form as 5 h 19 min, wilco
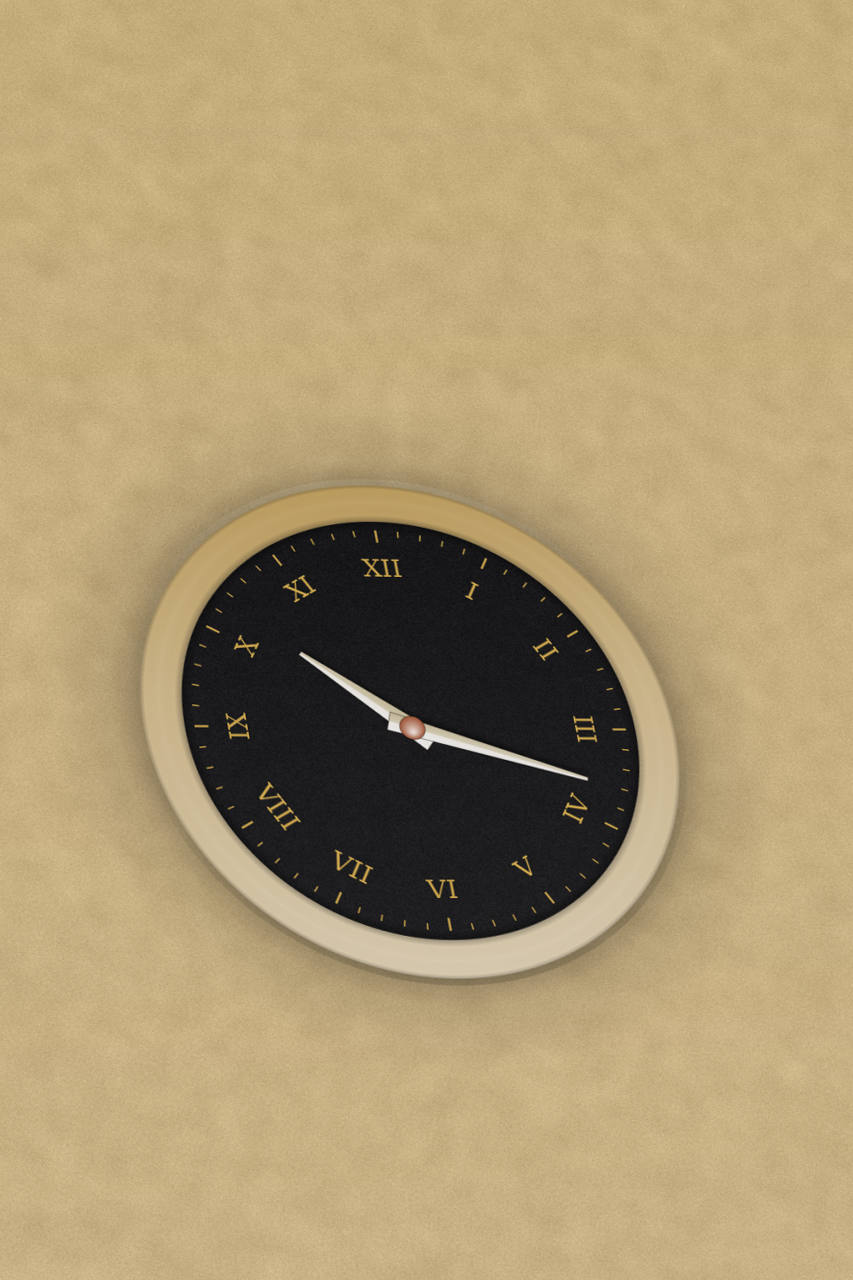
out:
10 h 18 min
